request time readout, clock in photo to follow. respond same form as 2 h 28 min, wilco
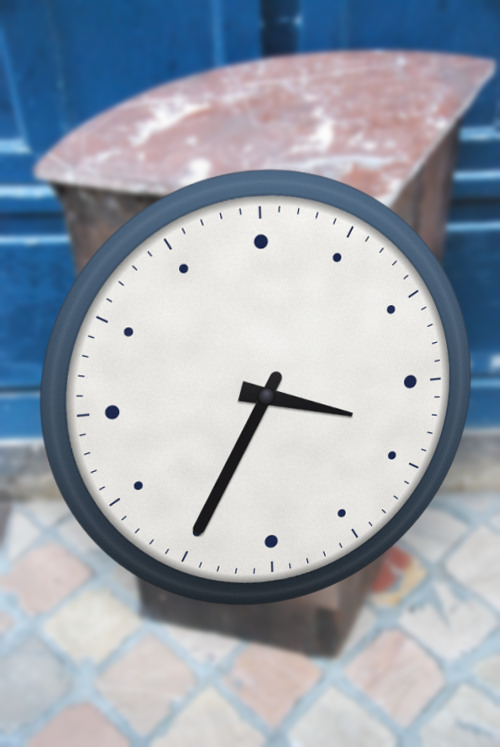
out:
3 h 35 min
